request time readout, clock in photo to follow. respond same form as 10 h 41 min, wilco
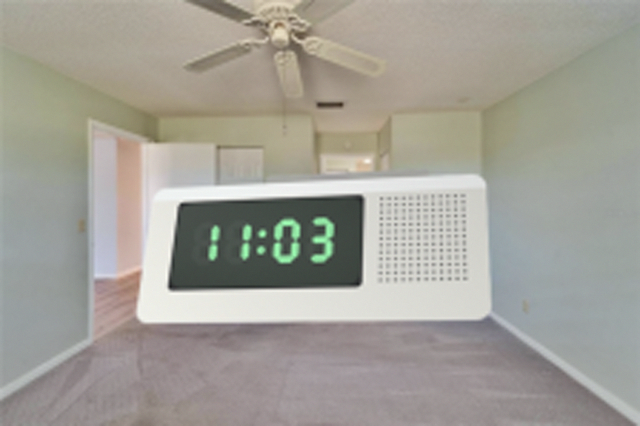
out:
11 h 03 min
